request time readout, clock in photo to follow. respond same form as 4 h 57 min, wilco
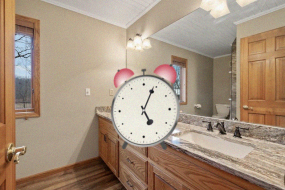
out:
5 h 04 min
